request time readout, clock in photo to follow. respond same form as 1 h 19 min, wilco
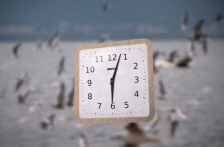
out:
6 h 03 min
